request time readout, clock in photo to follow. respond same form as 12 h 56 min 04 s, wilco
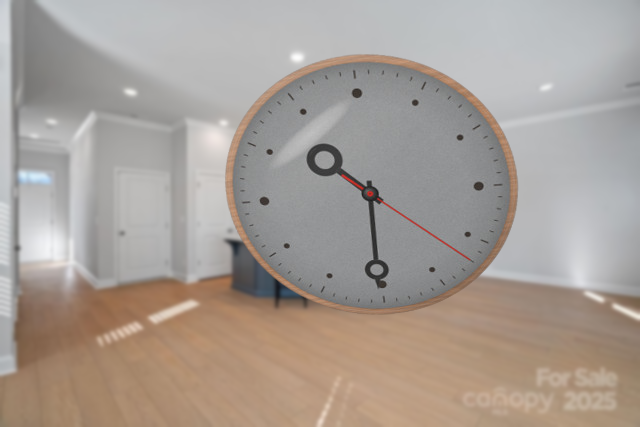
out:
10 h 30 min 22 s
